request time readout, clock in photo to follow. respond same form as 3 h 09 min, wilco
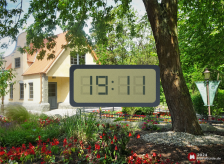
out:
19 h 11 min
